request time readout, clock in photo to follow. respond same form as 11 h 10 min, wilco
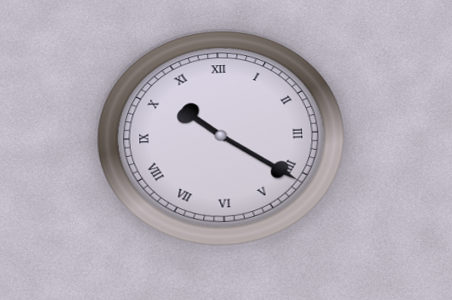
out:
10 h 21 min
